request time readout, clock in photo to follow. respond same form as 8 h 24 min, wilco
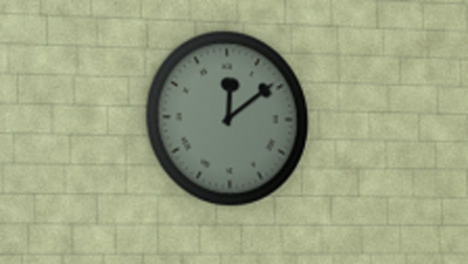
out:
12 h 09 min
